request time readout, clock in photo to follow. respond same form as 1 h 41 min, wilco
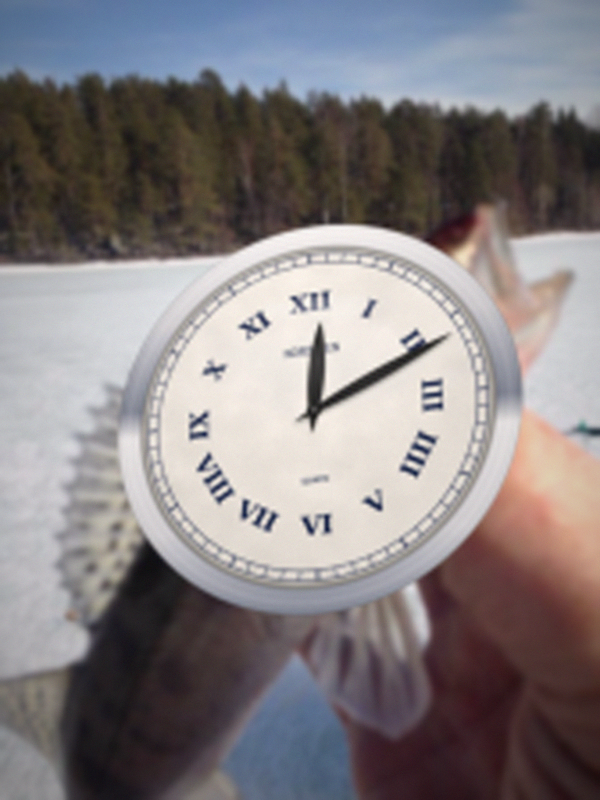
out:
12 h 11 min
